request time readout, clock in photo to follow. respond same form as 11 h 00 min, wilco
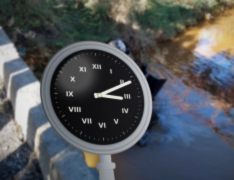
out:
3 h 11 min
